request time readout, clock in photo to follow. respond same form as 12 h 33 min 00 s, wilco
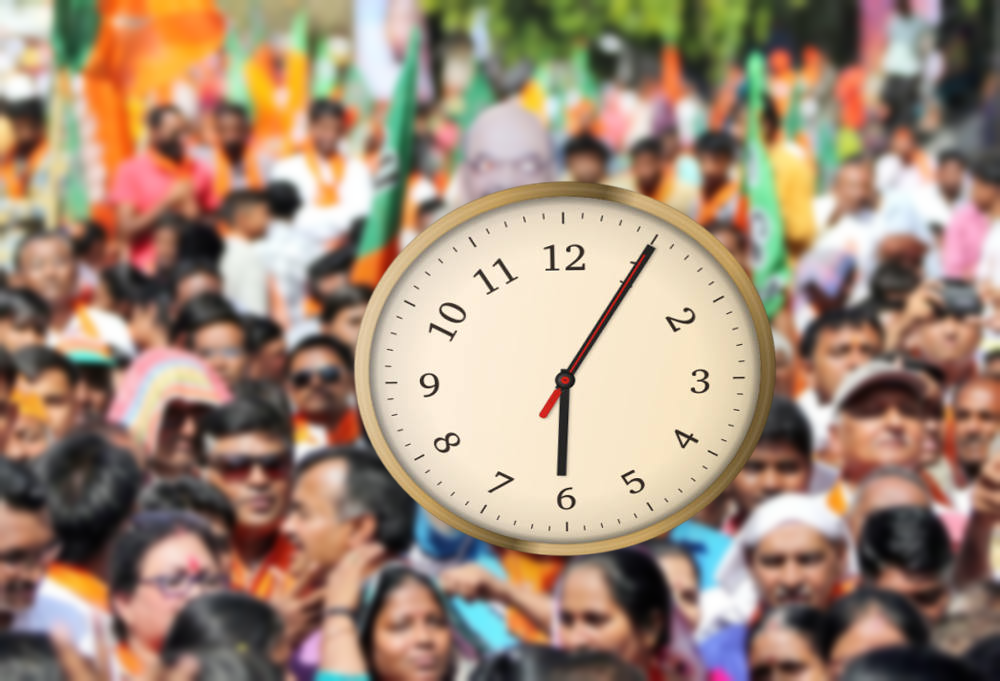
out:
6 h 05 min 05 s
